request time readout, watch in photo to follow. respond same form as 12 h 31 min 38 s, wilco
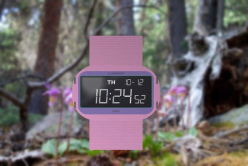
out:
10 h 24 min 52 s
